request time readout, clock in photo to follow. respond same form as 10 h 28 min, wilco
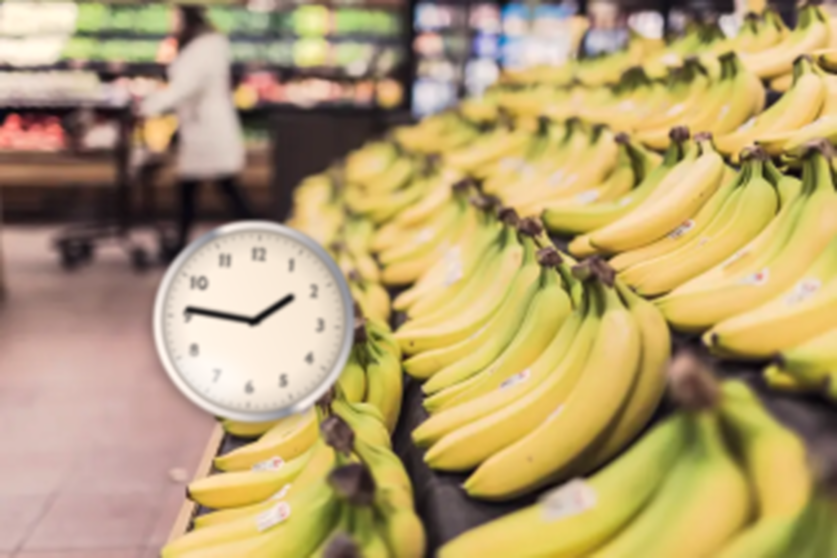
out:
1 h 46 min
